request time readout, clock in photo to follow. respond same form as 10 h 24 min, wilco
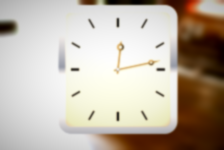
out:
12 h 13 min
